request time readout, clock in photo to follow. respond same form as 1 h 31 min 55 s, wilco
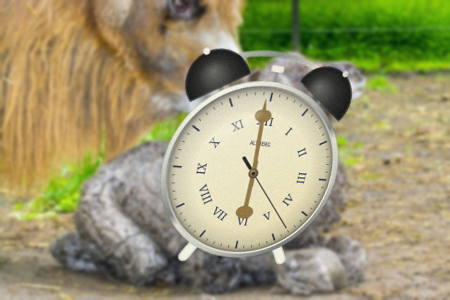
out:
5 h 59 min 23 s
